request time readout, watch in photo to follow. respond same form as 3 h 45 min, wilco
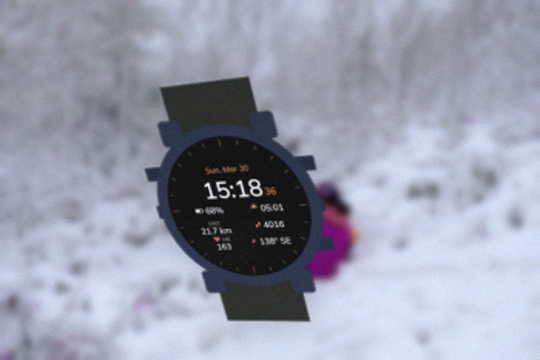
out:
15 h 18 min
